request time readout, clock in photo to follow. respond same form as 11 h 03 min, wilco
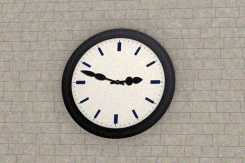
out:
2 h 48 min
